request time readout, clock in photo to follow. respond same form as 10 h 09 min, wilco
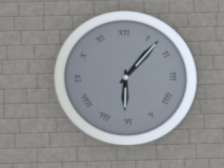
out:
6 h 07 min
